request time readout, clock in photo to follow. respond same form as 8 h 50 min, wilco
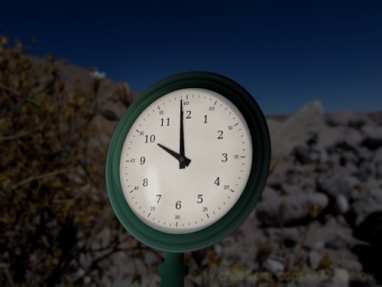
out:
9 h 59 min
